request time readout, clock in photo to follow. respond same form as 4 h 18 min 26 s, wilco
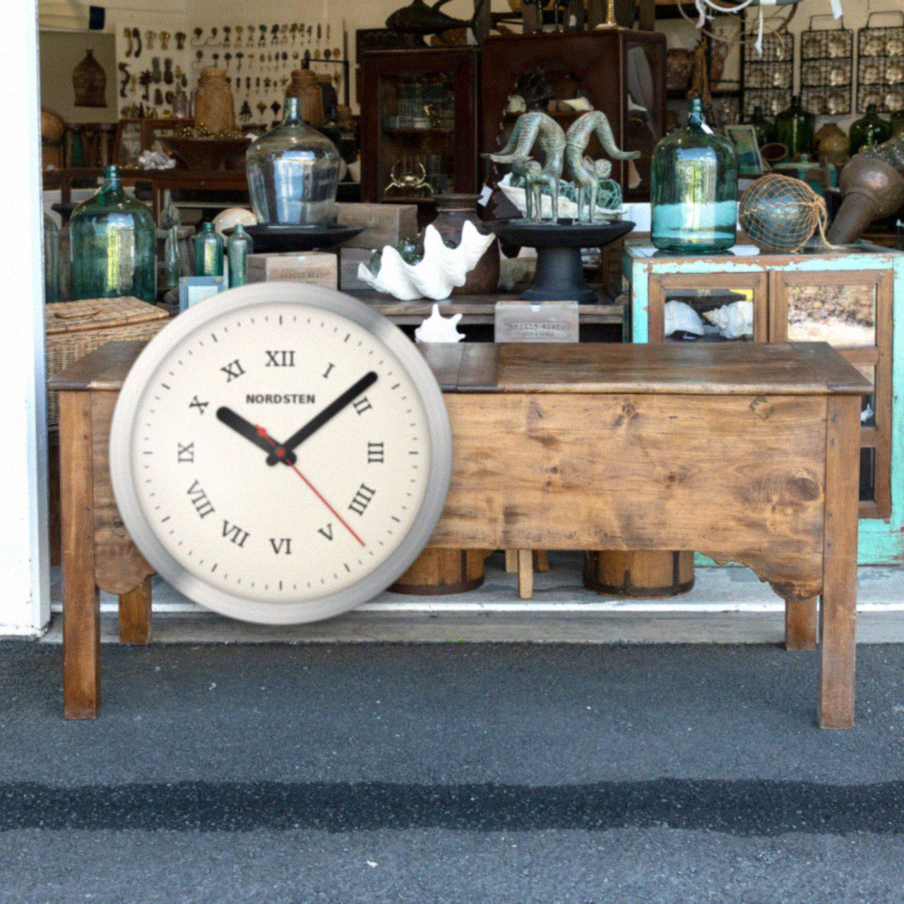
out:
10 h 08 min 23 s
